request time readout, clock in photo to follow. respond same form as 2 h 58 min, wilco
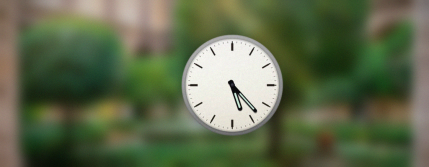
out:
5 h 23 min
